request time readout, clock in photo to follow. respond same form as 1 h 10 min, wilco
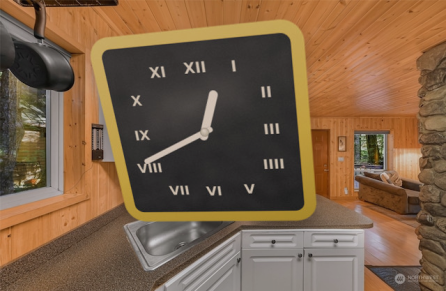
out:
12 h 41 min
